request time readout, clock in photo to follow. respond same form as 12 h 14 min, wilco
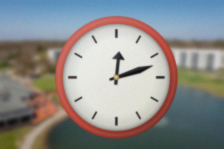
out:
12 h 12 min
